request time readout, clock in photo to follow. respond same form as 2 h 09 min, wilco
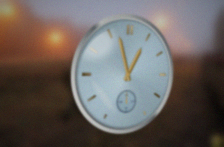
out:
12 h 57 min
